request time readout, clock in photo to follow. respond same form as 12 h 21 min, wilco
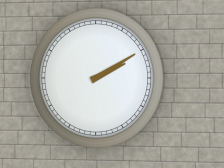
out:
2 h 10 min
